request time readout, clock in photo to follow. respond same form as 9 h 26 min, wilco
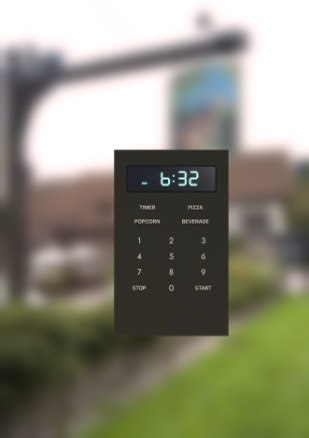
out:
6 h 32 min
